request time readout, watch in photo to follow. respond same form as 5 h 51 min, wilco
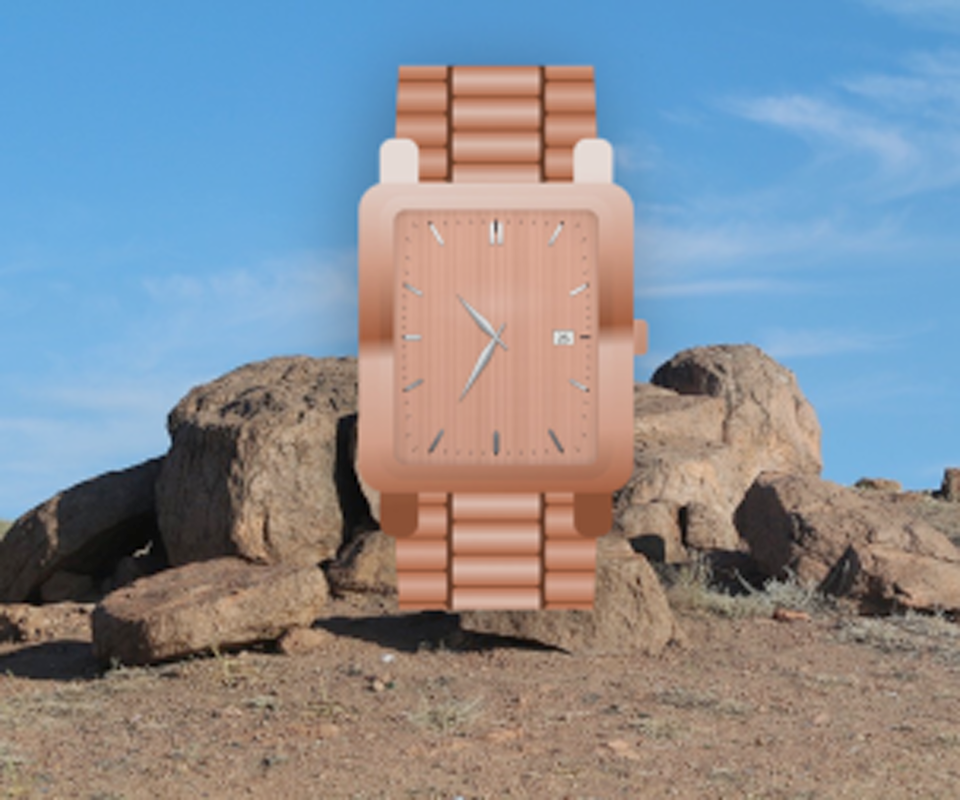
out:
10 h 35 min
